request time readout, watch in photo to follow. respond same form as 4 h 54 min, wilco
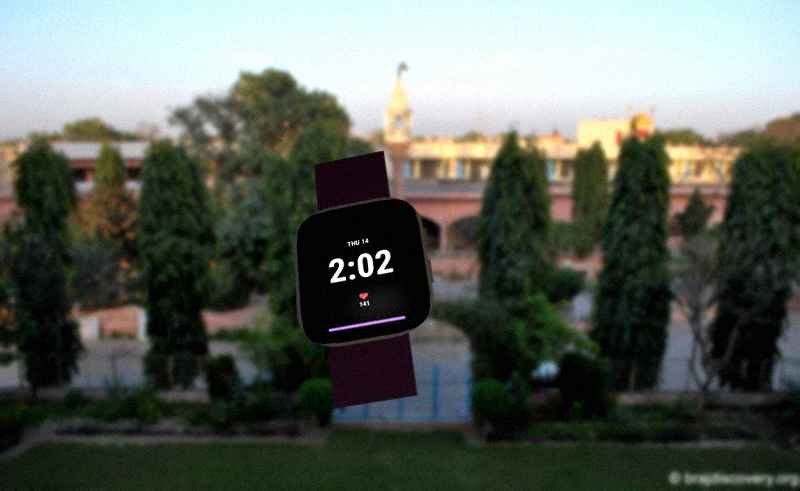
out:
2 h 02 min
